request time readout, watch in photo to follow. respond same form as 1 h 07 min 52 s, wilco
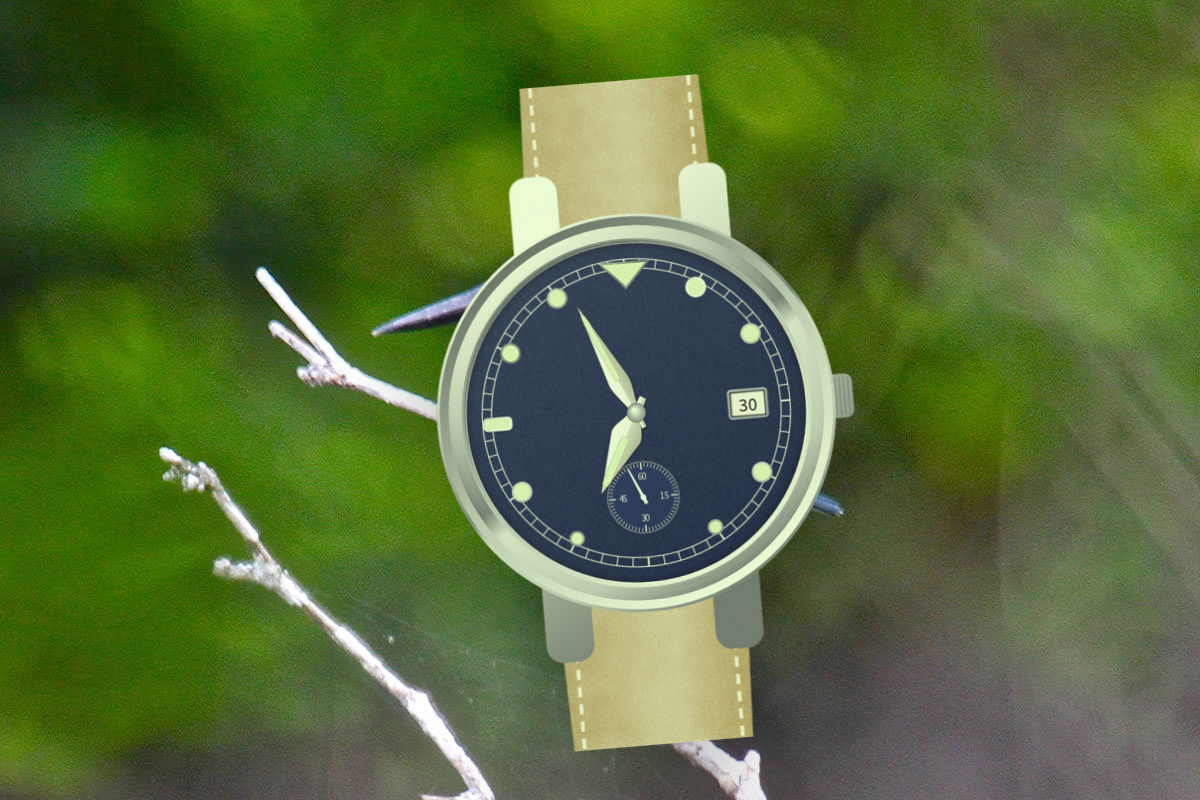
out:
6 h 55 min 56 s
